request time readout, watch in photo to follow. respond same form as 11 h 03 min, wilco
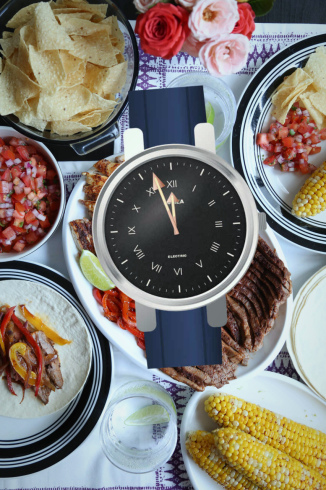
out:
11 h 57 min
